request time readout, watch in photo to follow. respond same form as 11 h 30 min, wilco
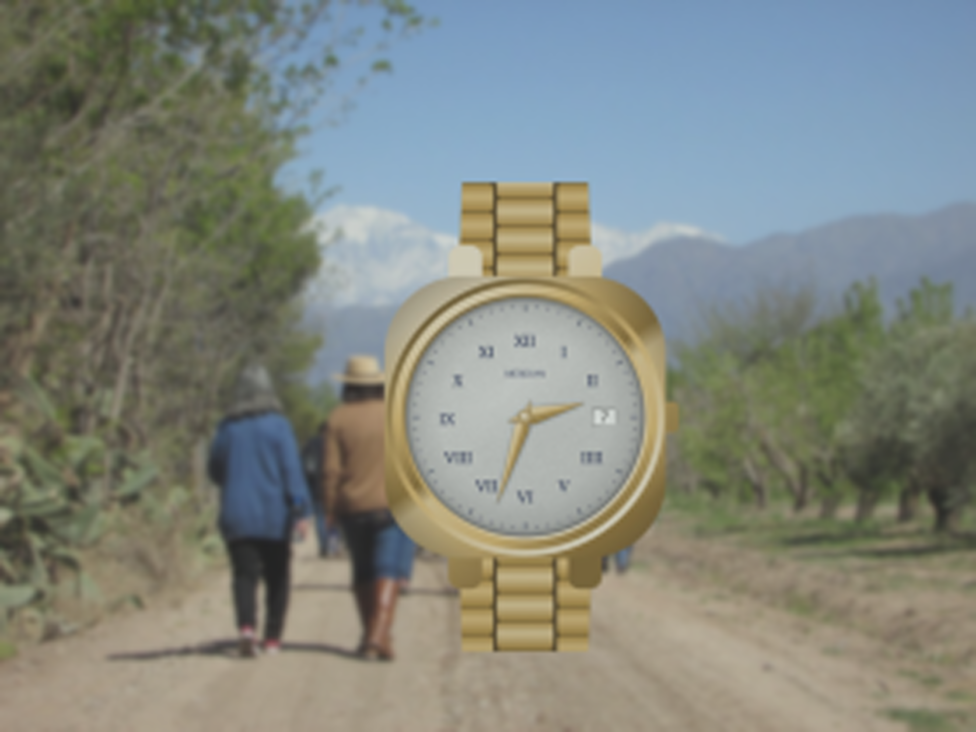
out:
2 h 33 min
